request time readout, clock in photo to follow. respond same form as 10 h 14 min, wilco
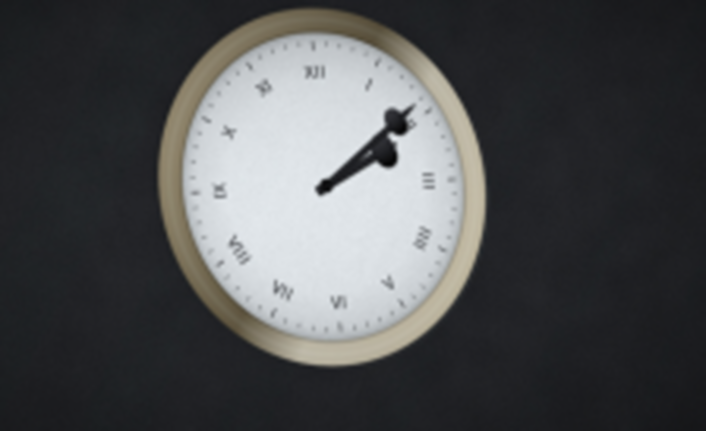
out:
2 h 09 min
